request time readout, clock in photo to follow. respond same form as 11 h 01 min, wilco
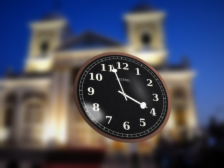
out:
3 h 57 min
